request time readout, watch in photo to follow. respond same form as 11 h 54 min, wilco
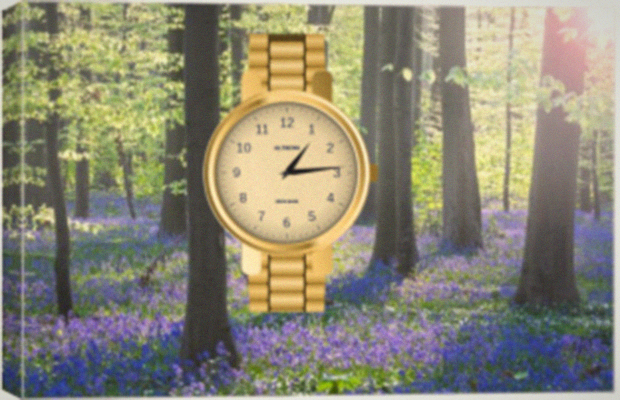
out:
1 h 14 min
